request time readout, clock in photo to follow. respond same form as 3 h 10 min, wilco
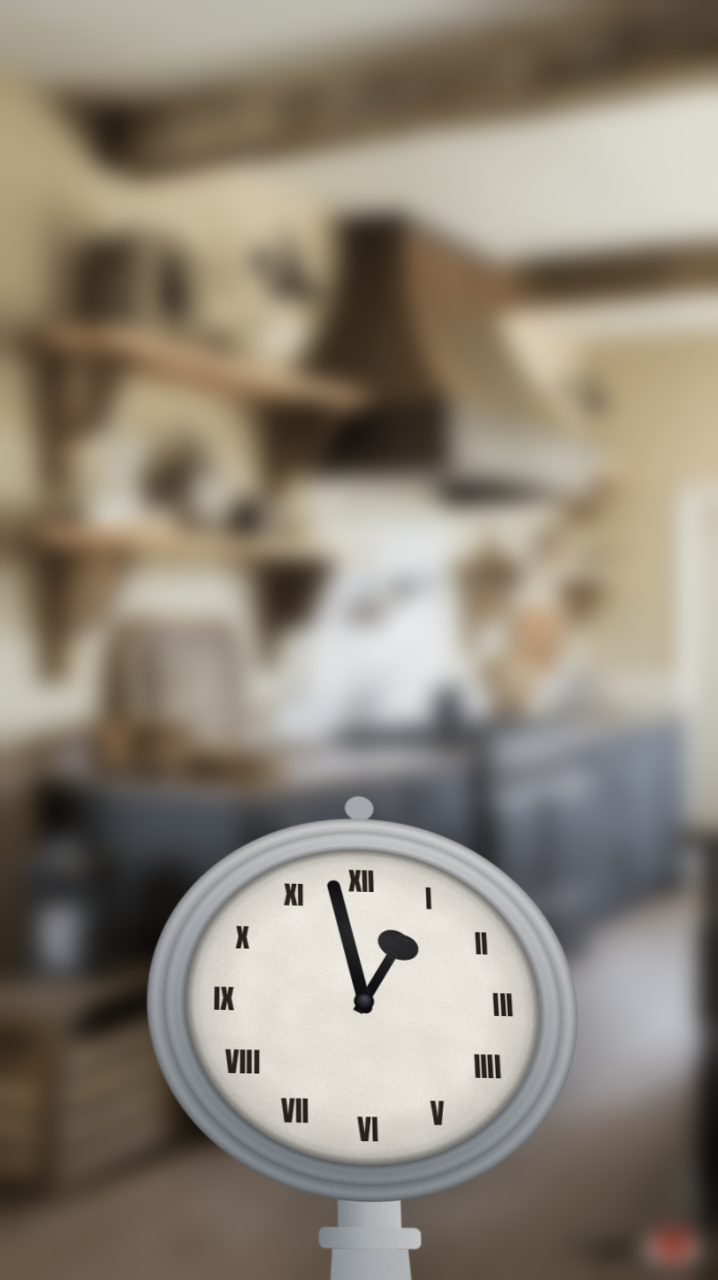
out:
12 h 58 min
